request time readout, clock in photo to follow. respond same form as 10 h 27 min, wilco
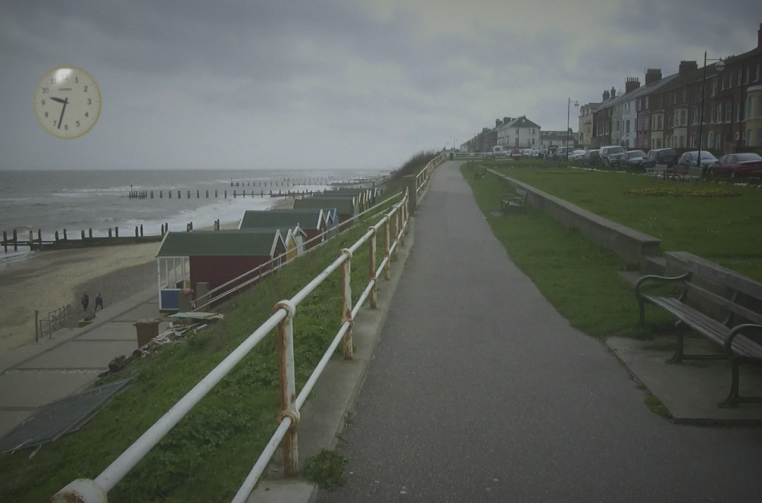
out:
9 h 33 min
